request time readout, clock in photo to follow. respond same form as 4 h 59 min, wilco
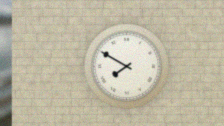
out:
7 h 50 min
